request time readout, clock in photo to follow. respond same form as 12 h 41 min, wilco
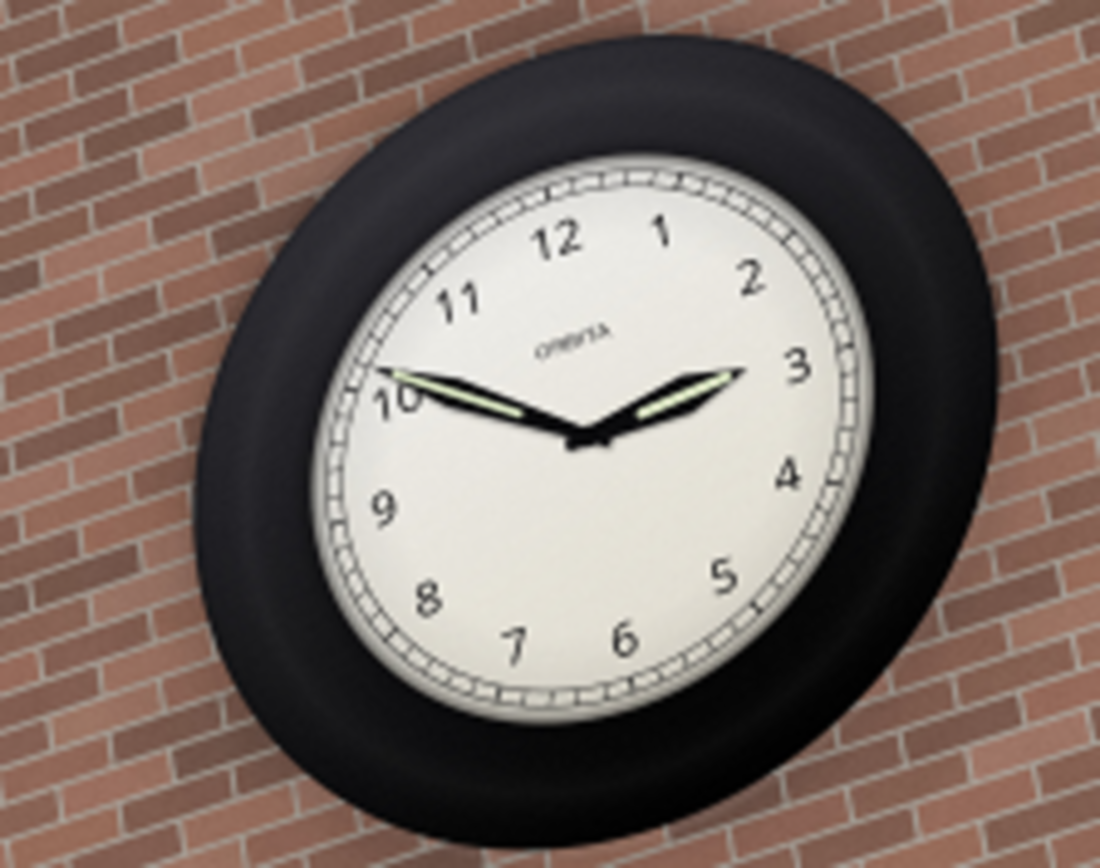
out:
2 h 51 min
